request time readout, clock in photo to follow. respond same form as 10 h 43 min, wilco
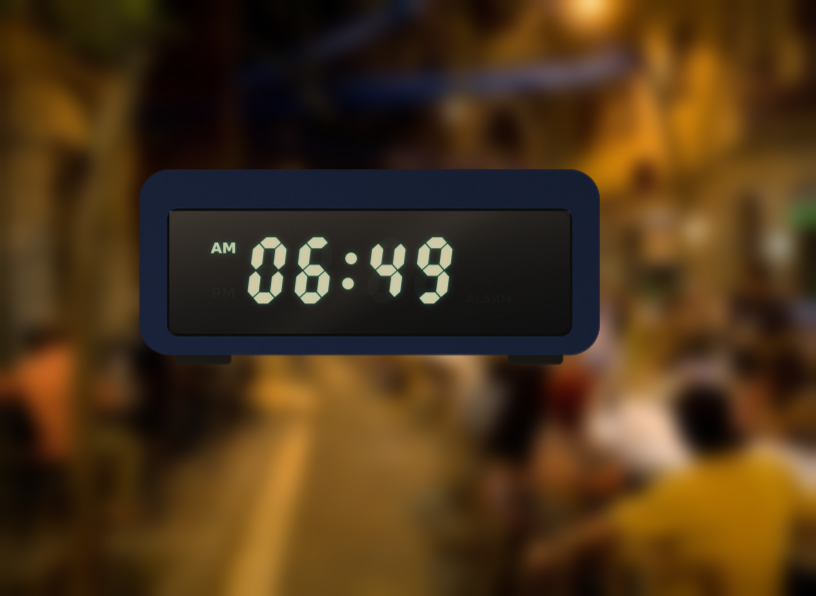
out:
6 h 49 min
